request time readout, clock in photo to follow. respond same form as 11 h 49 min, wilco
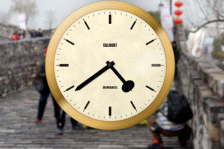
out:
4 h 39 min
